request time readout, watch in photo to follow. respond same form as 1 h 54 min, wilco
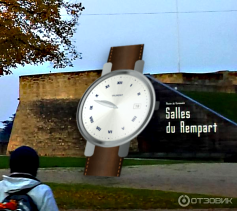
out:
9 h 48 min
